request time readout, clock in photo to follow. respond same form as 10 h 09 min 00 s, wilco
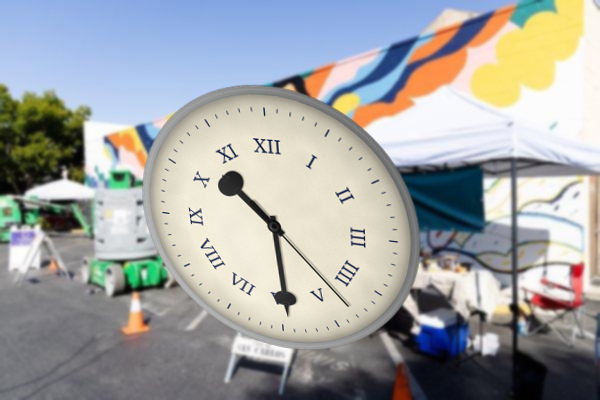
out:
10 h 29 min 23 s
